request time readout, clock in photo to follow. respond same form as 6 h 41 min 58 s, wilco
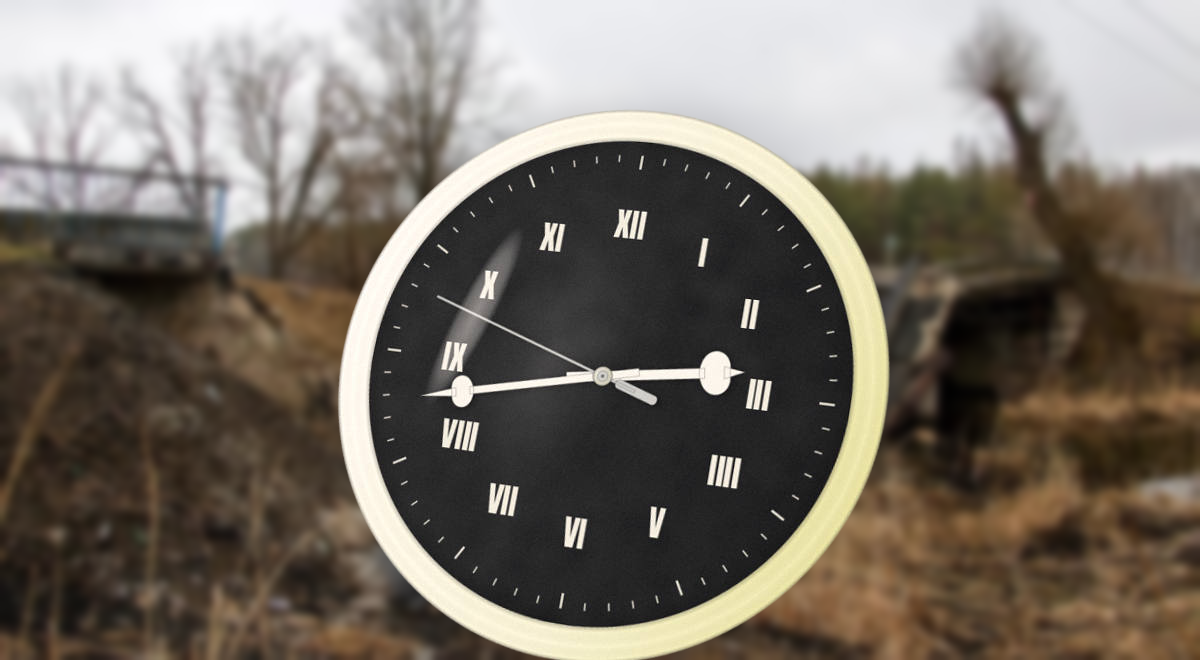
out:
2 h 42 min 48 s
